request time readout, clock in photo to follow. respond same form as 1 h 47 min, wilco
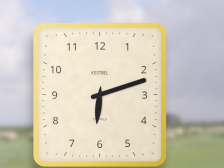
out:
6 h 12 min
